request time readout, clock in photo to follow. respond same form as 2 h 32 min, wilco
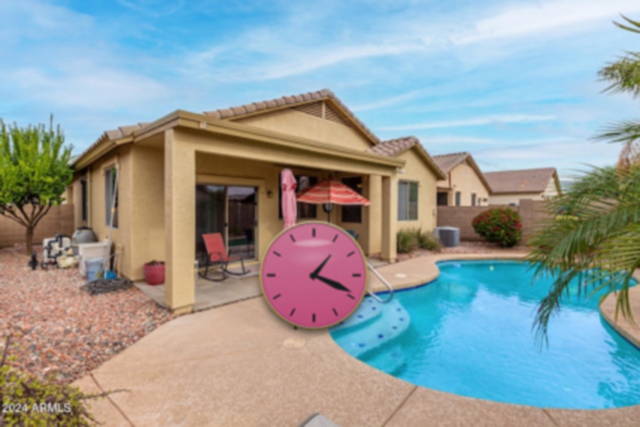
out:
1 h 19 min
